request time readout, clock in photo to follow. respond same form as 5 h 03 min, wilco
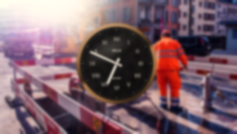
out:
6 h 49 min
